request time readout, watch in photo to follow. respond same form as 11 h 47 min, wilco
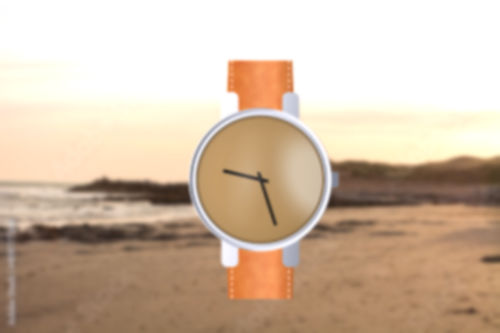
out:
9 h 27 min
